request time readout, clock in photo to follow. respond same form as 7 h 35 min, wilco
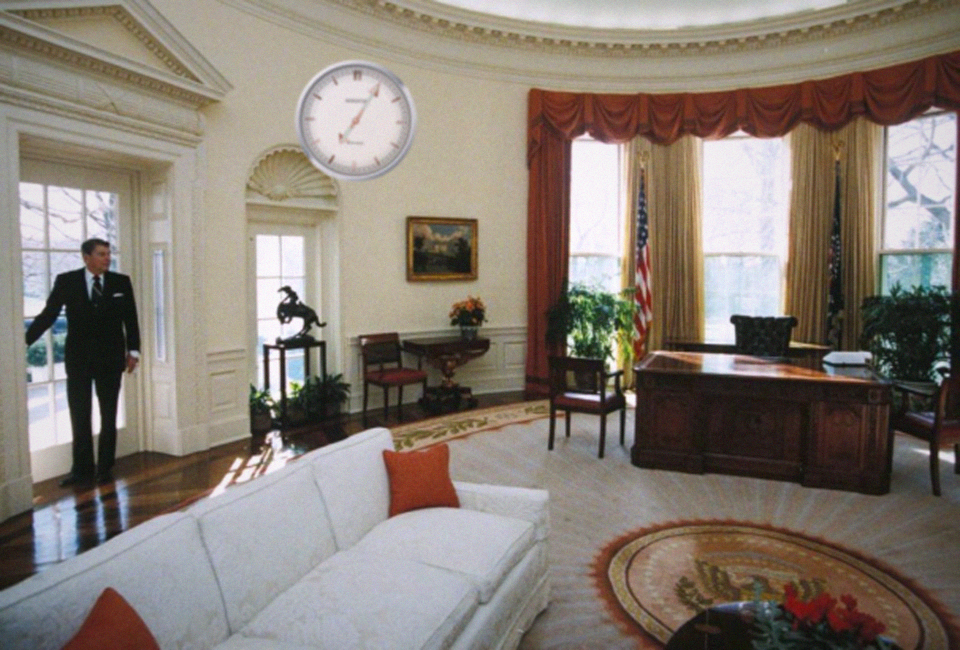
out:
7 h 05 min
